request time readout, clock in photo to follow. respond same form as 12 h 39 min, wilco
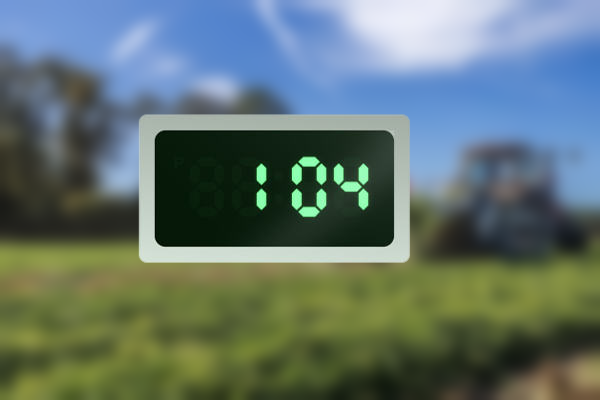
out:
1 h 04 min
